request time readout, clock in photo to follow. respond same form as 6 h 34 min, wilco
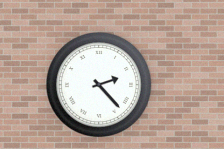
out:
2 h 23 min
